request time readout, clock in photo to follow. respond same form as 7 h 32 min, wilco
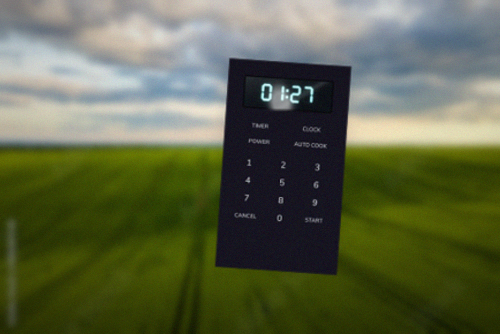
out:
1 h 27 min
